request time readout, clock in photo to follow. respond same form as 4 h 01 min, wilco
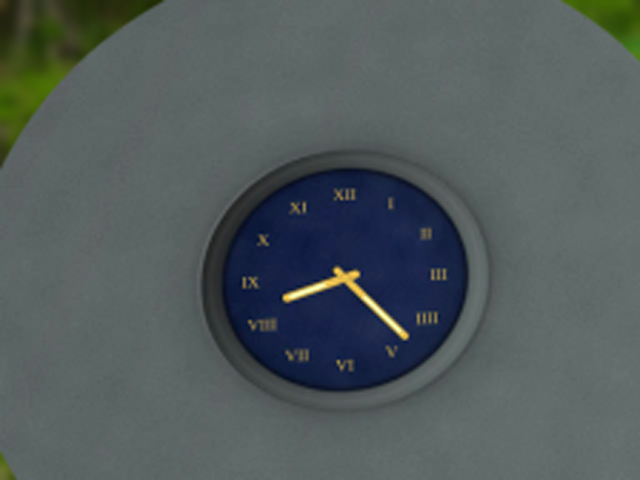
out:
8 h 23 min
